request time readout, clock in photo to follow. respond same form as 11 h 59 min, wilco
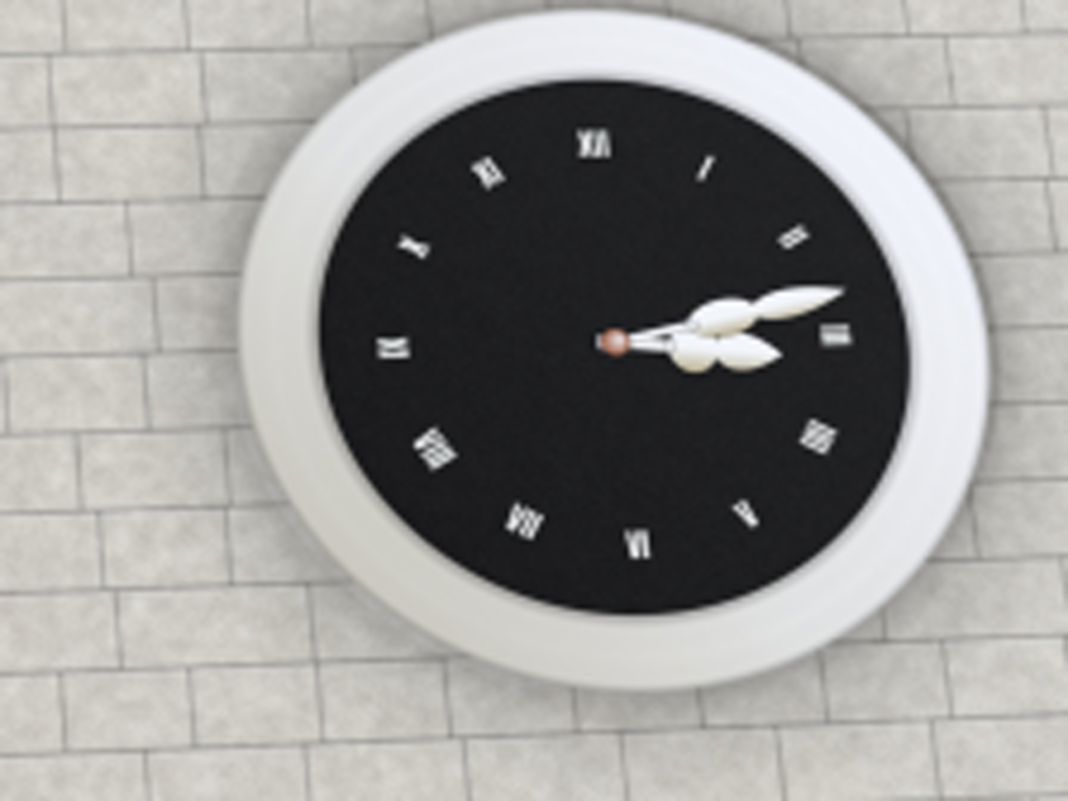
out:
3 h 13 min
